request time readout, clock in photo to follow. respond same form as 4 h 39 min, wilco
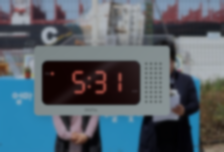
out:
5 h 31 min
